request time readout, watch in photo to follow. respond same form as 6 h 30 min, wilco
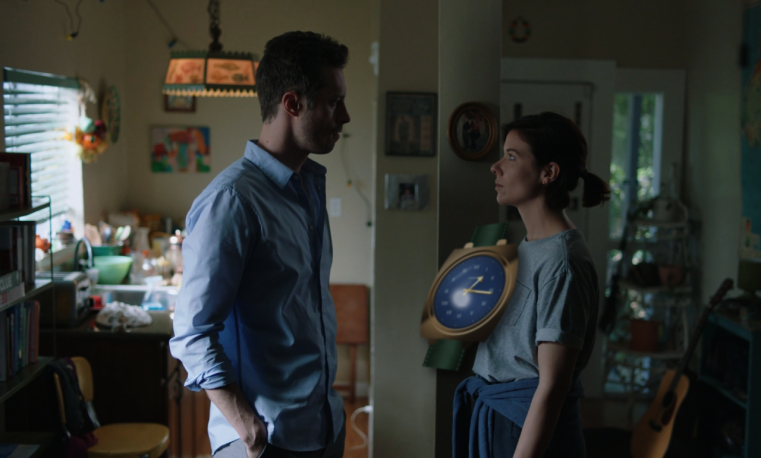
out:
1 h 16 min
